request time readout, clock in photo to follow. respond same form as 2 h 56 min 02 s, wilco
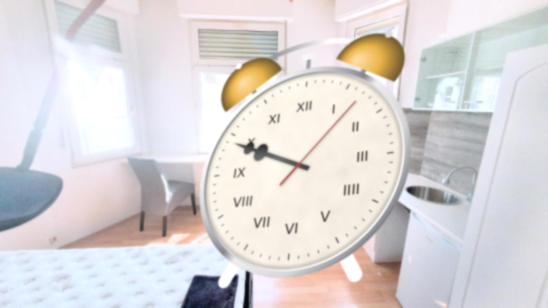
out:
9 h 49 min 07 s
